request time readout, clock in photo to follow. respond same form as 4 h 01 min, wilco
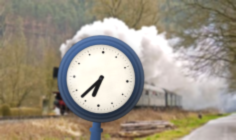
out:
6 h 37 min
